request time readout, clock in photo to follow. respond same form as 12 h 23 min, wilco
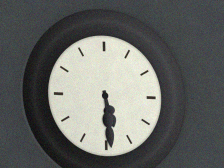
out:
5 h 29 min
